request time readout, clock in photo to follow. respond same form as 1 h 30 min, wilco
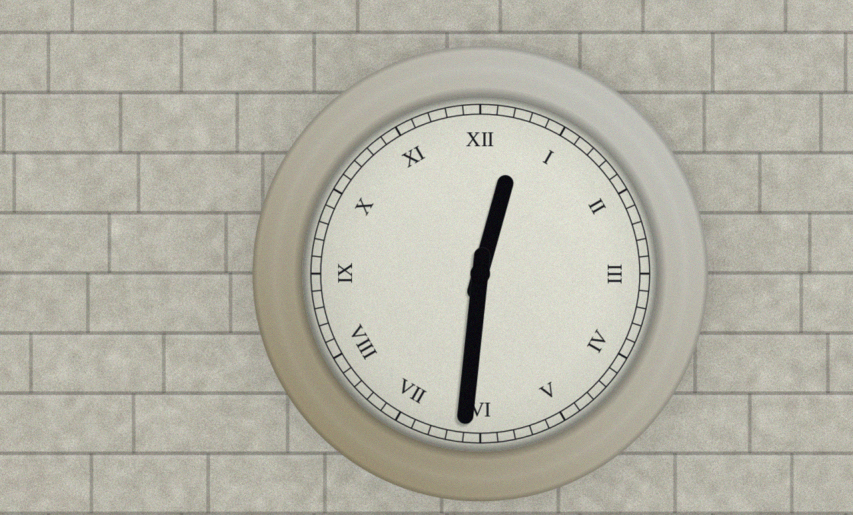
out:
12 h 31 min
